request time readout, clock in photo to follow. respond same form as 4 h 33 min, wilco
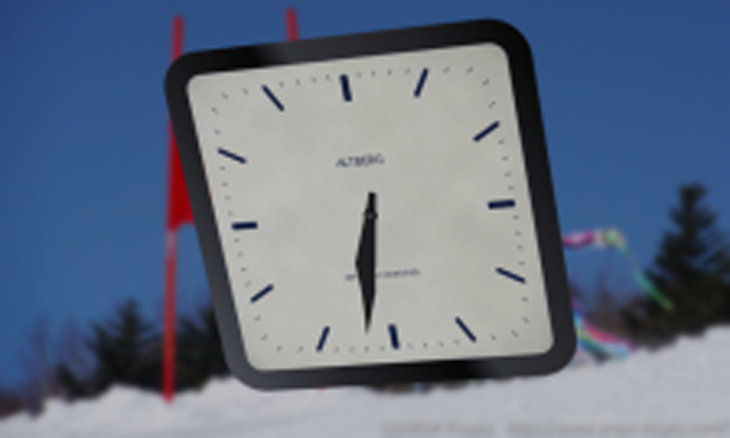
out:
6 h 32 min
